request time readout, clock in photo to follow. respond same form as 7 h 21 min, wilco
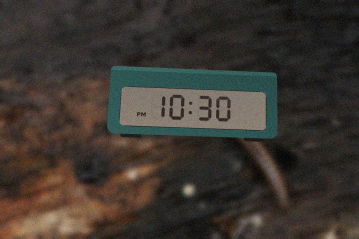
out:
10 h 30 min
